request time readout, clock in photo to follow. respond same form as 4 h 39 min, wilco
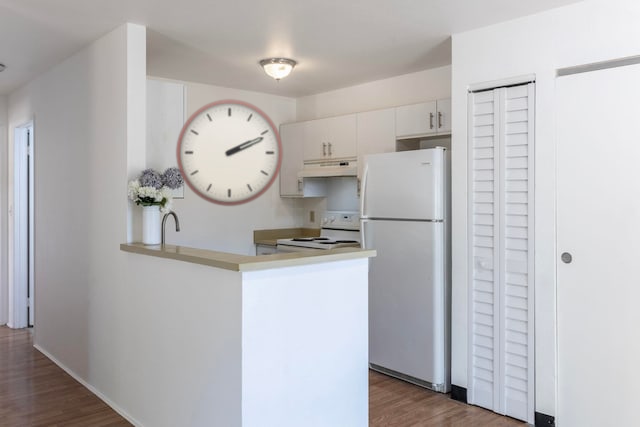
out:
2 h 11 min
